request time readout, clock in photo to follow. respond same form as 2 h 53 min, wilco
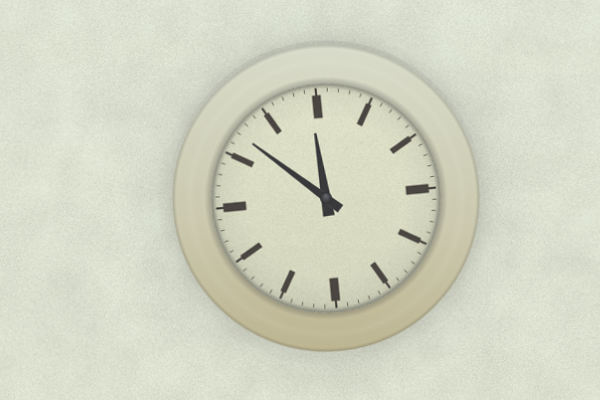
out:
11 h 52 min
